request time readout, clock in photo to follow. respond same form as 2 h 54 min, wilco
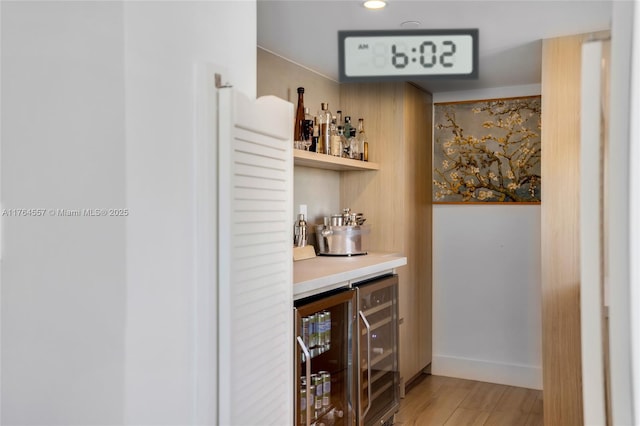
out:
6 h 02 min
